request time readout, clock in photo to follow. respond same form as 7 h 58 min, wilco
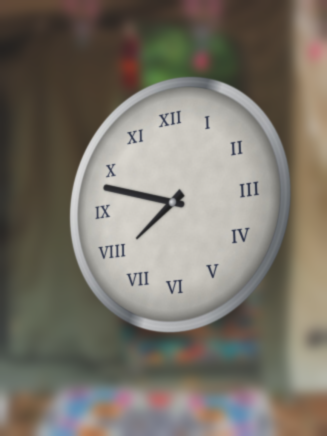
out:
7 h 48 min
